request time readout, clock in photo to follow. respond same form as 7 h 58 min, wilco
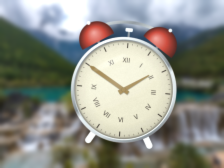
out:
1 h 50 min
